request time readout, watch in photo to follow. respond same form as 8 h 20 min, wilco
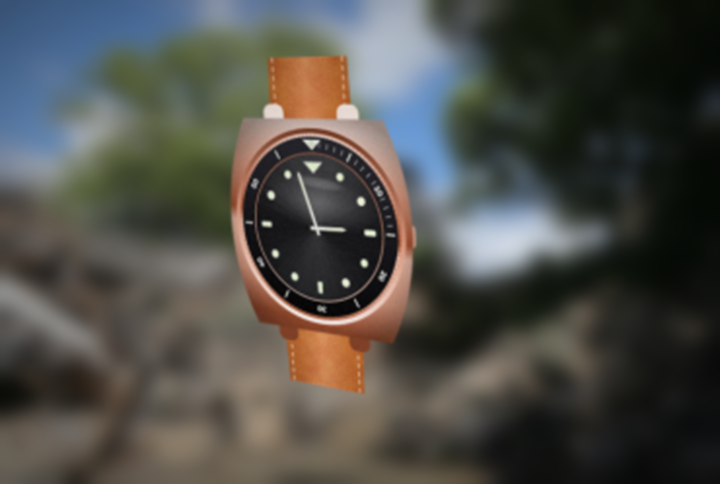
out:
2 h 57 min
